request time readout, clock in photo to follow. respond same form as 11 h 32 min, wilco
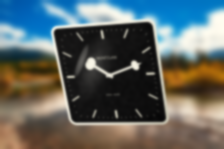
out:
10 h 12 min
